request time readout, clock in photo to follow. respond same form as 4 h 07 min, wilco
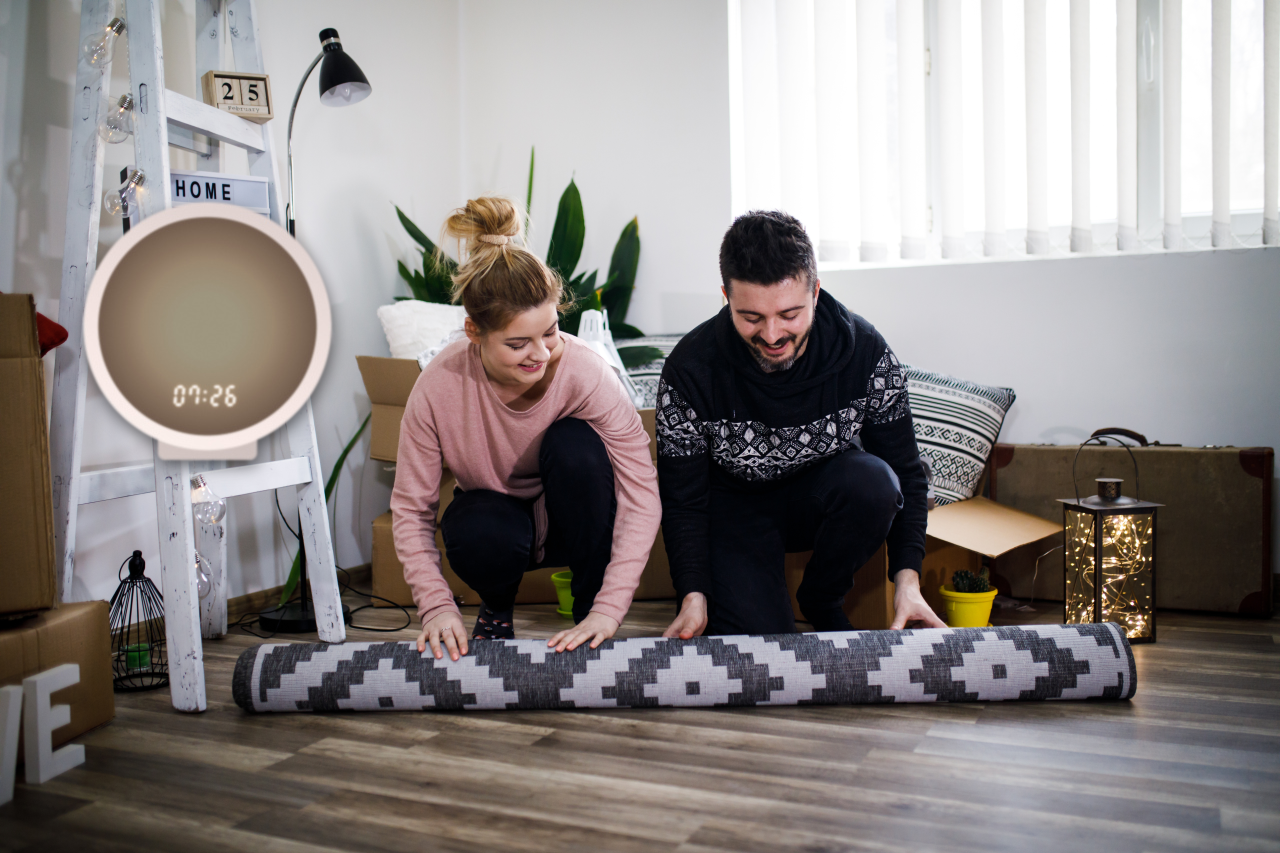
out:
7 h 26 min
